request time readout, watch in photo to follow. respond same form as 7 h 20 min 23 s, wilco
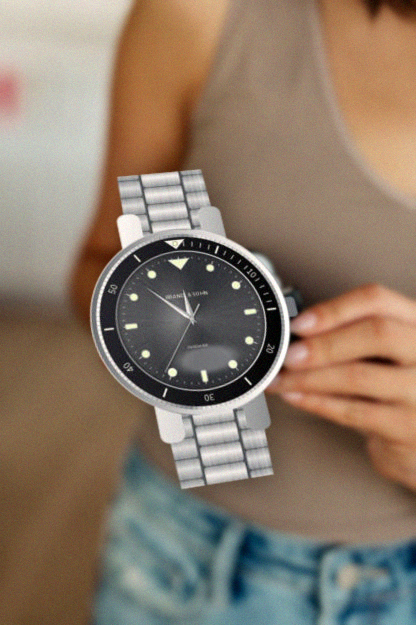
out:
11 h 52 min 36 s
